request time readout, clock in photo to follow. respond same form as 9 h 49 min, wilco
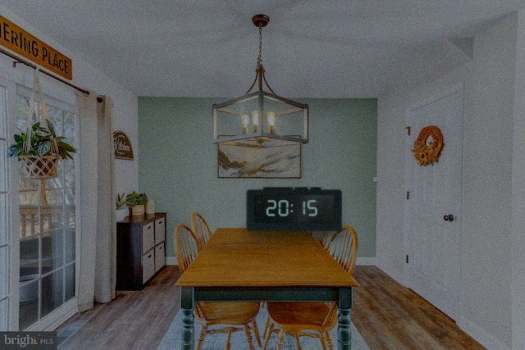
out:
20 h 15 min
